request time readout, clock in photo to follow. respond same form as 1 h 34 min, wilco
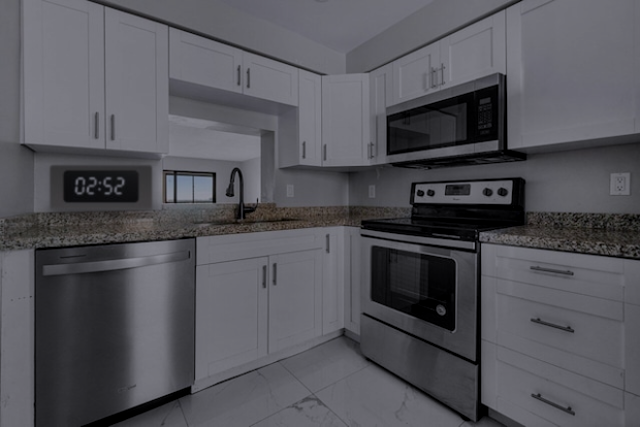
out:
2 h 52 min
